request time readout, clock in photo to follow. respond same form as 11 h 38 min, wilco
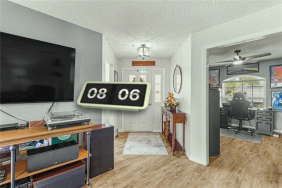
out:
8 h 06 min
